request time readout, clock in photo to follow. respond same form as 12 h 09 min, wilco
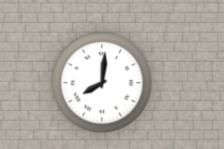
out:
8 h 01 min
